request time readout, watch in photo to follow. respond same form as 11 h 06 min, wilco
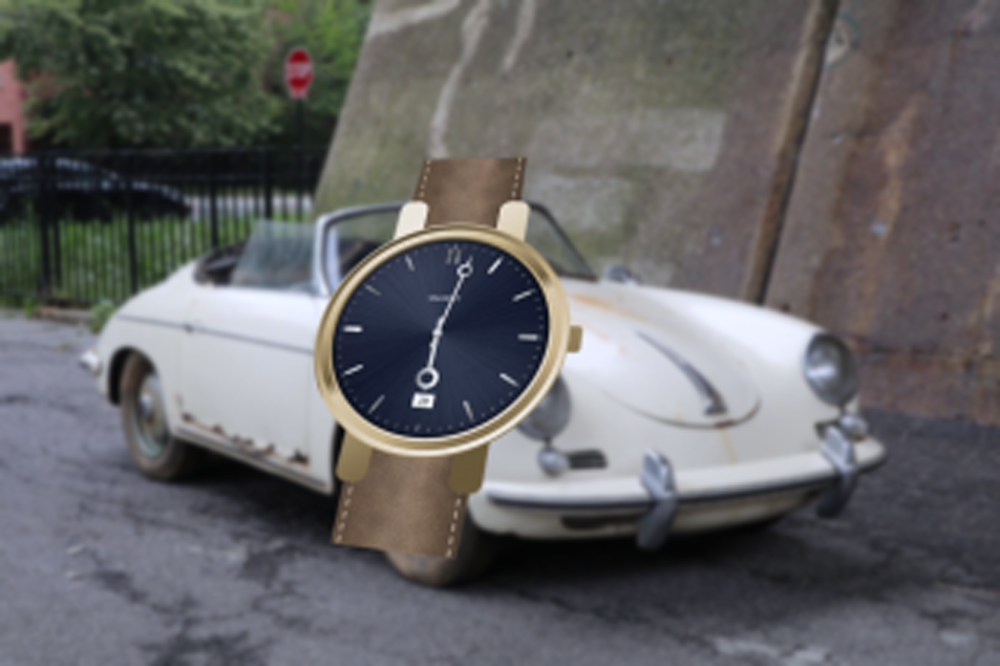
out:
6 h 02 min
